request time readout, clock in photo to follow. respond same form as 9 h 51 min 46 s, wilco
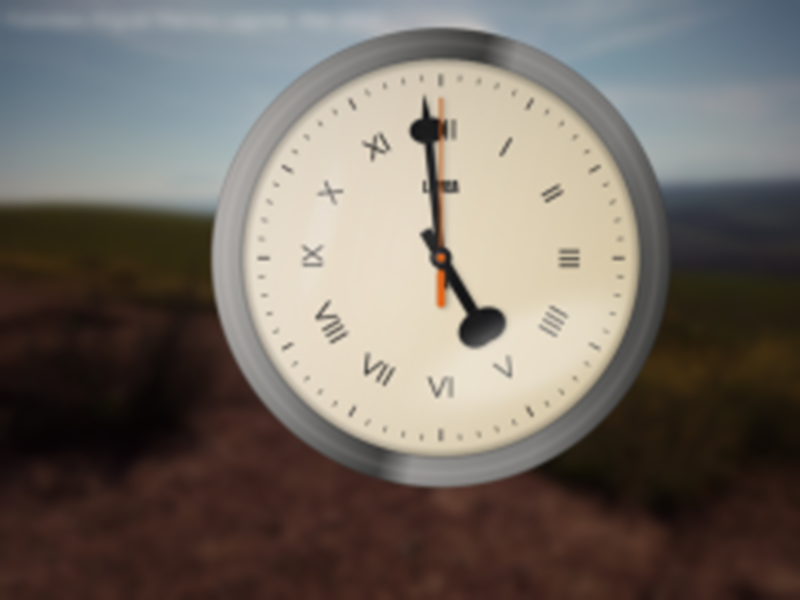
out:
4 h 59 min 00 s
